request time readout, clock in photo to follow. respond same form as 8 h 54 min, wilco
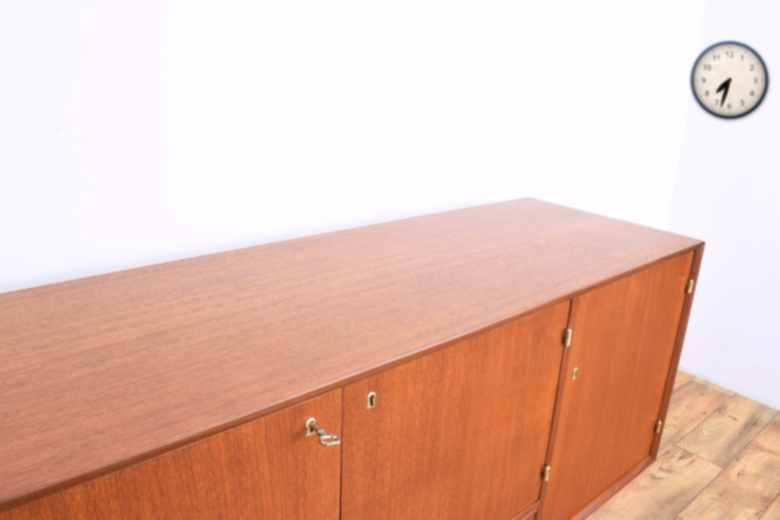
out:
7 h 33 min
